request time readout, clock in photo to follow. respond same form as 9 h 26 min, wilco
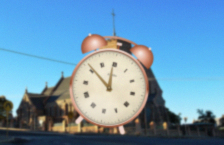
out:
11 h 51 min
